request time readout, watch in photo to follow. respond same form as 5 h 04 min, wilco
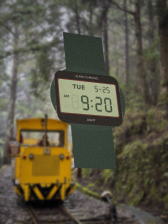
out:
9 h 20 min
